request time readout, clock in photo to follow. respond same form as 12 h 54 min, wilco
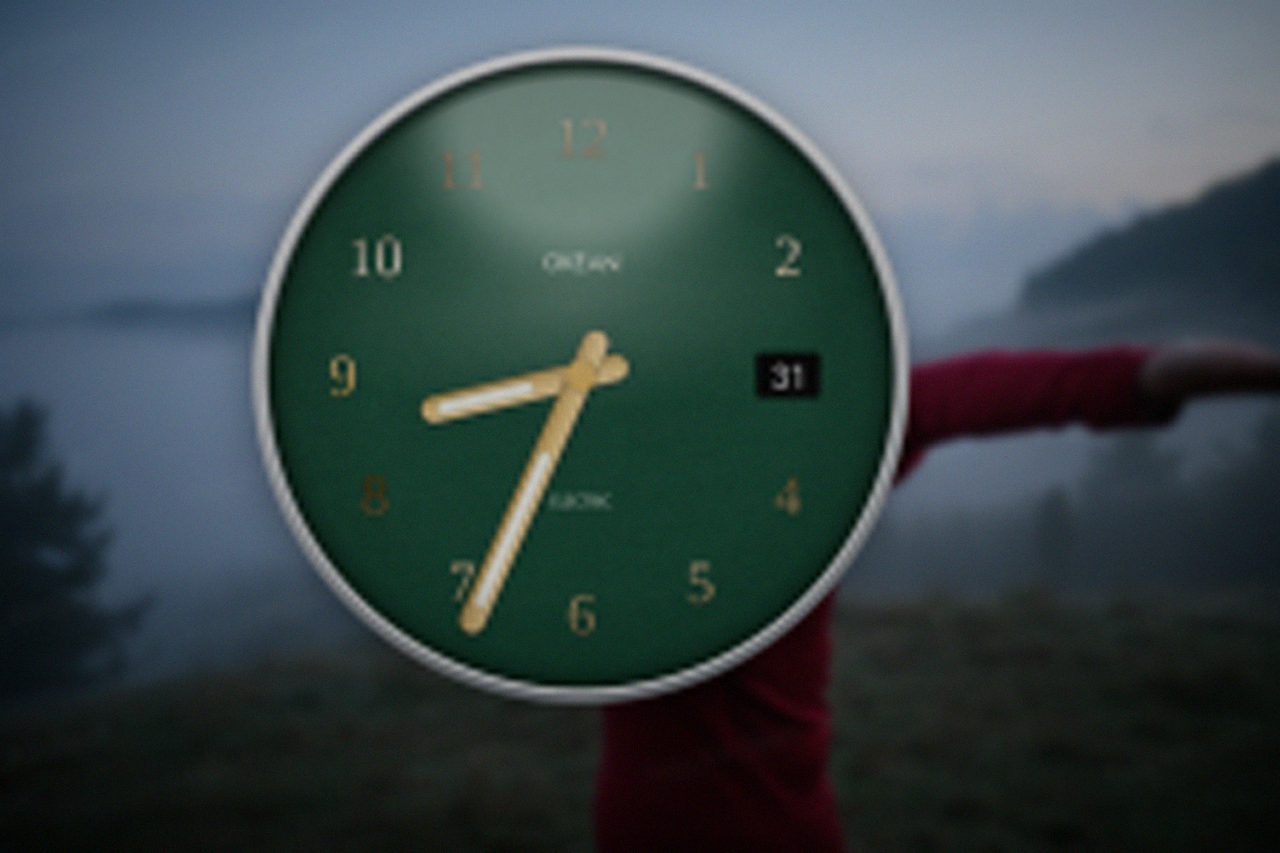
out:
8 h 34 min
